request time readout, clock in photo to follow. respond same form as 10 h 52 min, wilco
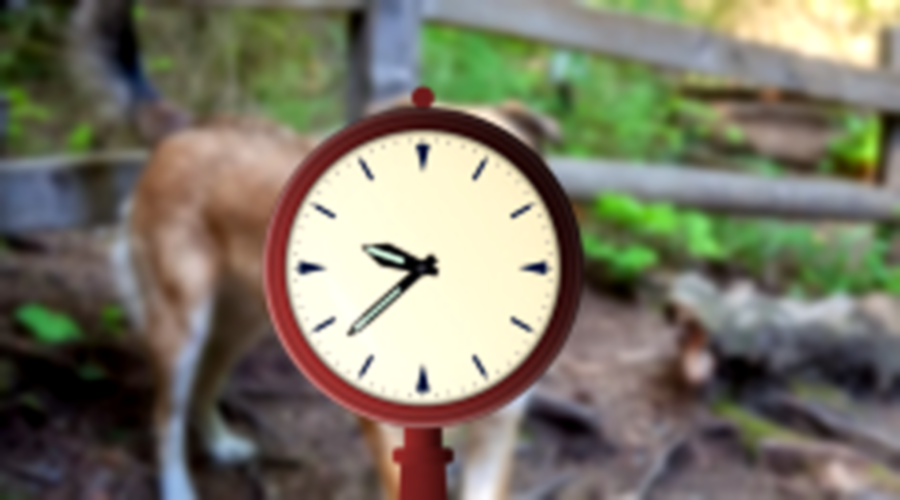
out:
9 h 38 min
